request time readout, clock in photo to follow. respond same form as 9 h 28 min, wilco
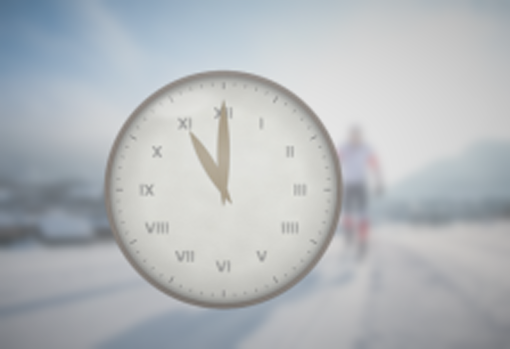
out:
11 h 00 min
